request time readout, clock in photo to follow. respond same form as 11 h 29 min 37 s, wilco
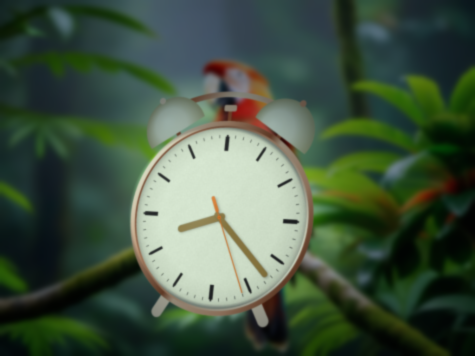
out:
8 h 22 min 26 s
